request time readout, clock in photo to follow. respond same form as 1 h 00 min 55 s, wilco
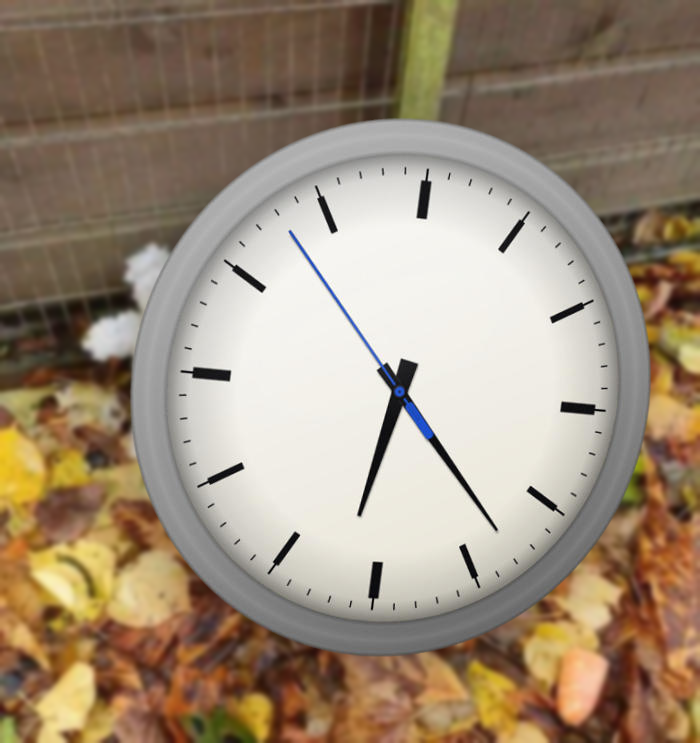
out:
6 h 22 min 53 s
